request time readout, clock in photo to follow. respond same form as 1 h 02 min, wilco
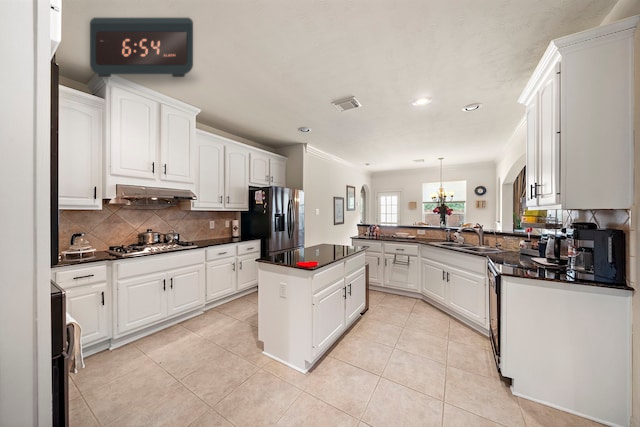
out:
6 h 54 min
